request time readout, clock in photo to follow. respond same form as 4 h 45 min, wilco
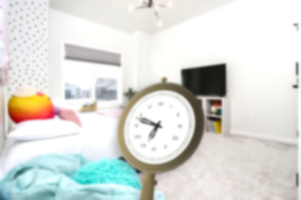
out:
6 h 48 min
